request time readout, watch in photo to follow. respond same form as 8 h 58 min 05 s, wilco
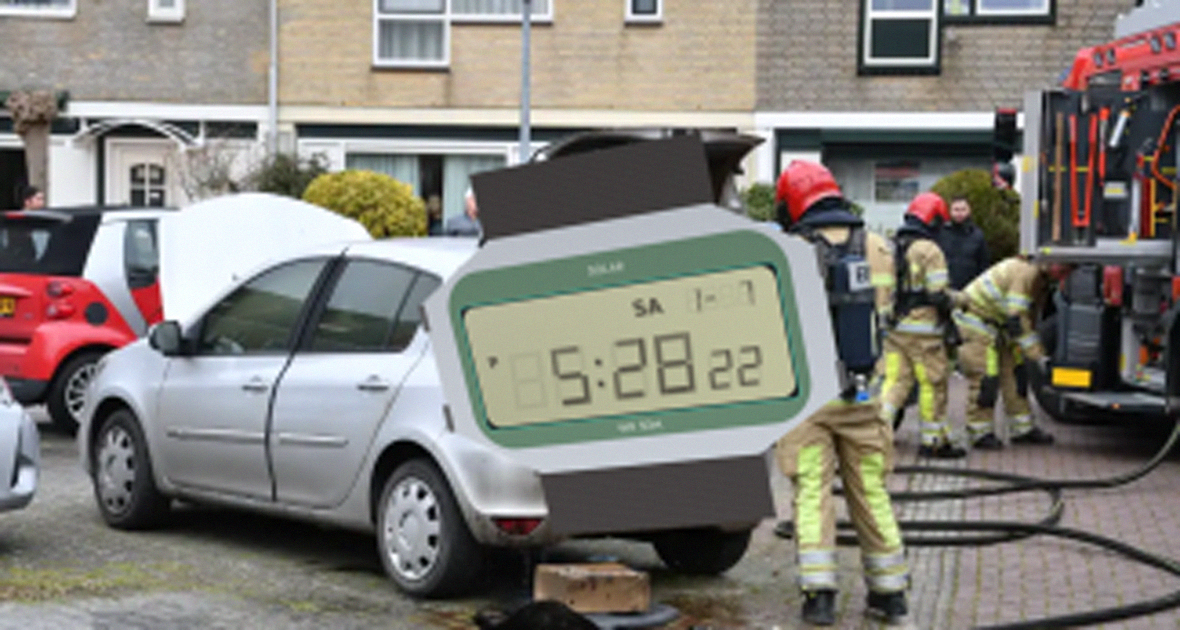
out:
5 h 28 min 22 s
